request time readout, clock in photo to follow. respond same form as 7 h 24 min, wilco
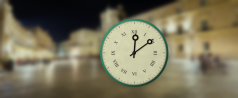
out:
12 h 09 min
